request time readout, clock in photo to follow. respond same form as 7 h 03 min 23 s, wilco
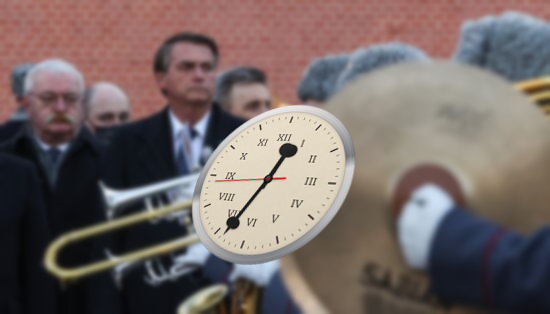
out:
12 h 33 min 44 s
